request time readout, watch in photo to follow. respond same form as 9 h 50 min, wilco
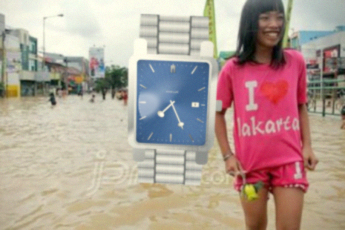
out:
7 h 26 min
